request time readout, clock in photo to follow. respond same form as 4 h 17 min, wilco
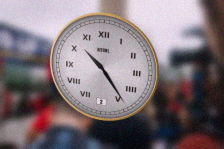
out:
10 h 24 min
